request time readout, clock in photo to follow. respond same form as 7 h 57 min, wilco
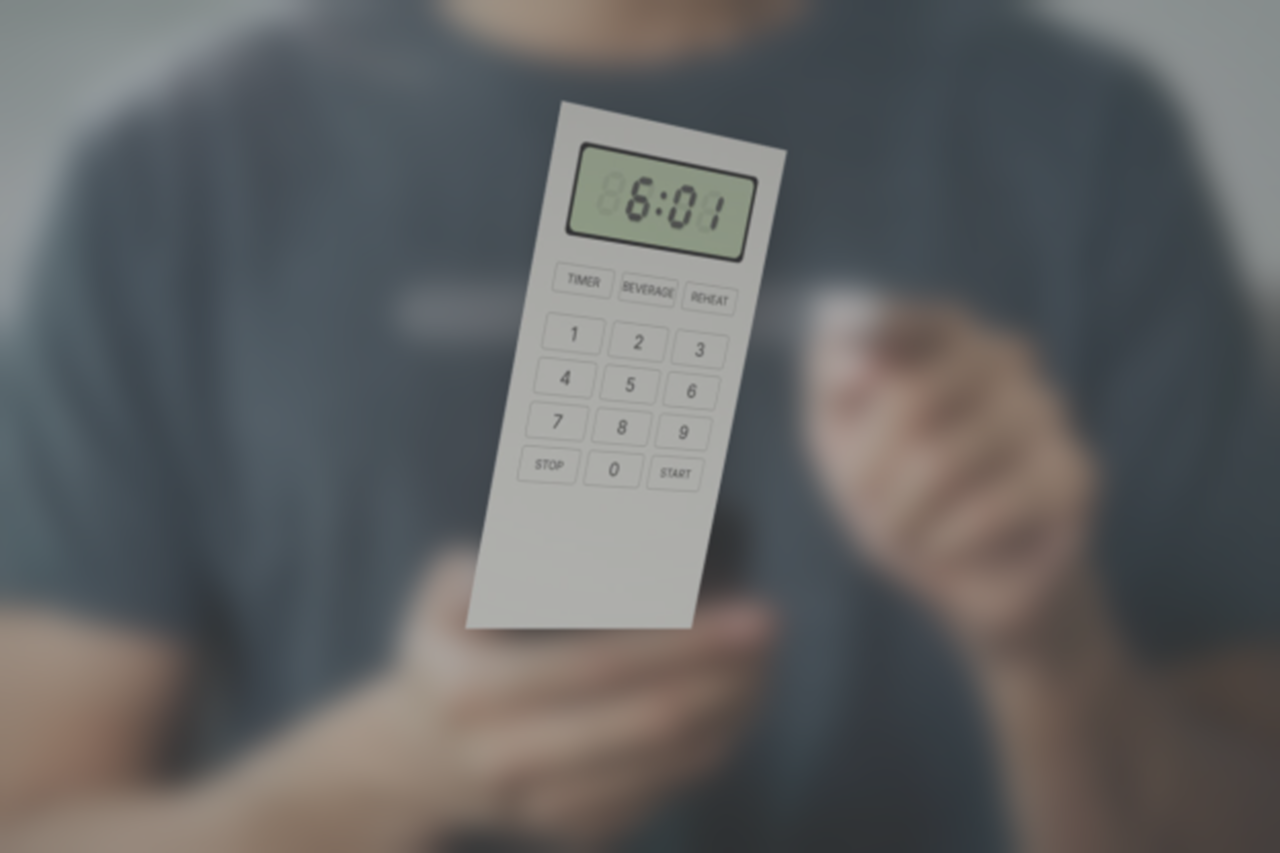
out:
6 h 01 min
